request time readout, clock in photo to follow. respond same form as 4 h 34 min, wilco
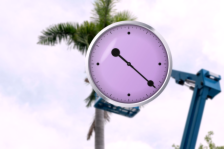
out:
10 h 22 min
